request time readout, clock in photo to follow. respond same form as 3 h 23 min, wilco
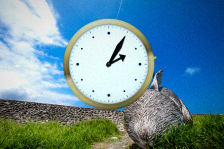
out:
2 h 05 min
